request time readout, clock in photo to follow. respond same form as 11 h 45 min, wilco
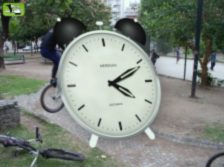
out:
4 h 11 min
